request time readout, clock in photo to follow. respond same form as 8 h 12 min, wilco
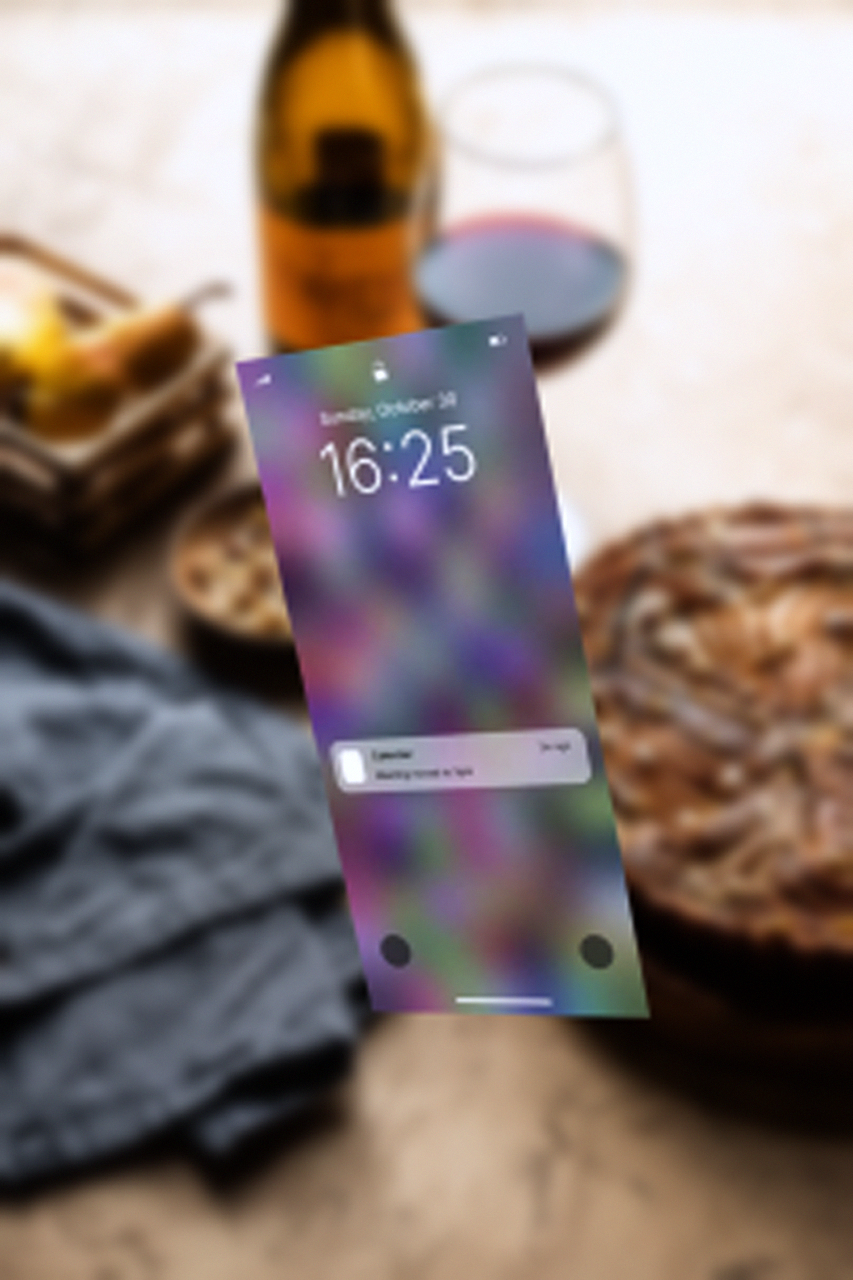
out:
16 h 25 min
